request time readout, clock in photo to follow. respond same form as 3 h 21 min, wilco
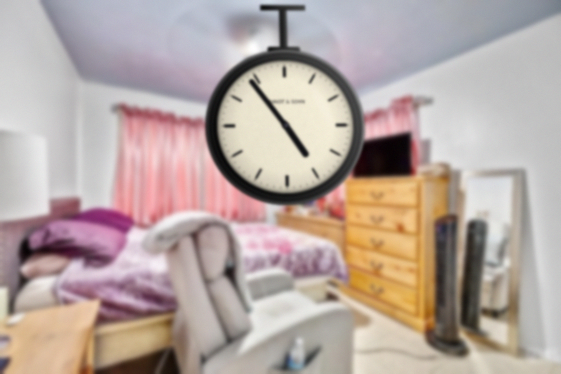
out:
4 h 54 min
